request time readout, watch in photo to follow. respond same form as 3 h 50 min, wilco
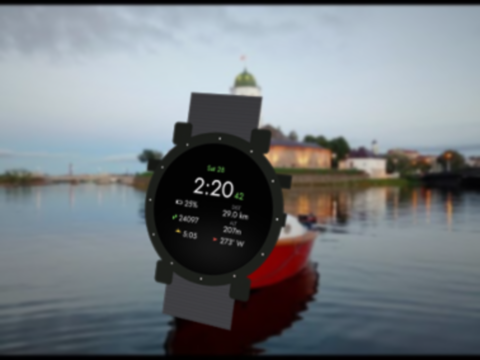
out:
2 h 20 min
